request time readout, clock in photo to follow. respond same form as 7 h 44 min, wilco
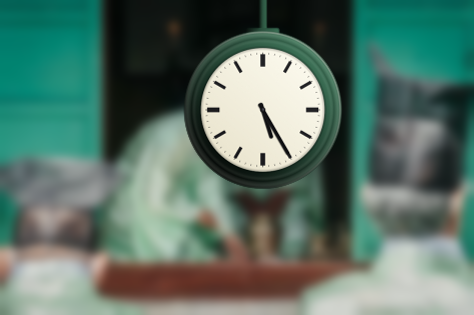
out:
5 h 25 min
